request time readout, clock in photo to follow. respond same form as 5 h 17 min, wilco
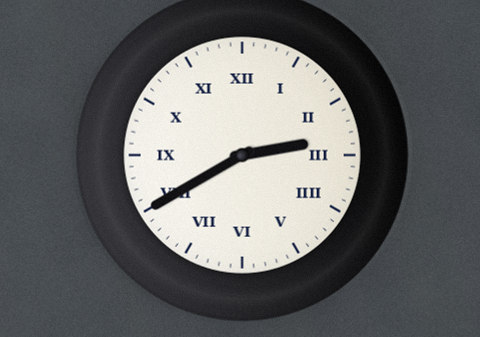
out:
2 h 40 min
